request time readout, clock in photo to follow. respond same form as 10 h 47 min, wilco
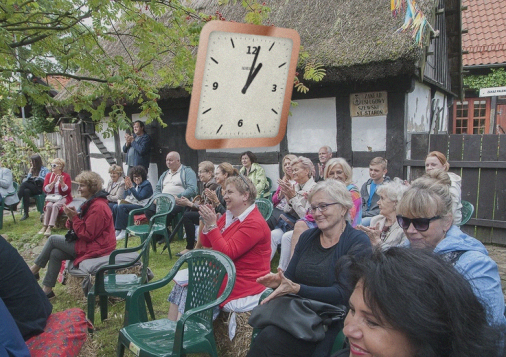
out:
1 h 02 min
